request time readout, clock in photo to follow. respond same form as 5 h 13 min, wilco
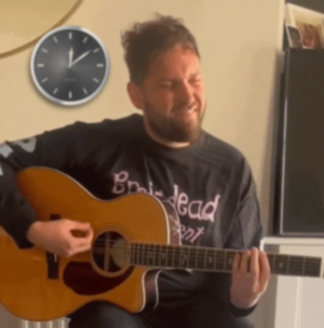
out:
12 h 09 min
